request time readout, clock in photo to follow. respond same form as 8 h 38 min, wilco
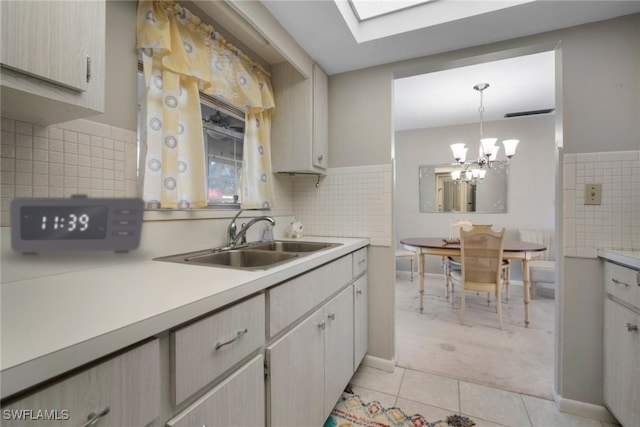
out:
11 h 39 min
